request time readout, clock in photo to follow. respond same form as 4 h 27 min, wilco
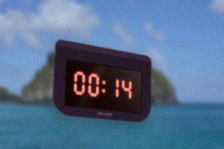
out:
0 h 14 min
